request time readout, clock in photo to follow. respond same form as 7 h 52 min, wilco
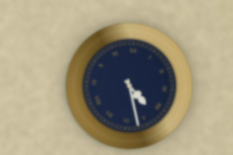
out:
4 h 27 min
